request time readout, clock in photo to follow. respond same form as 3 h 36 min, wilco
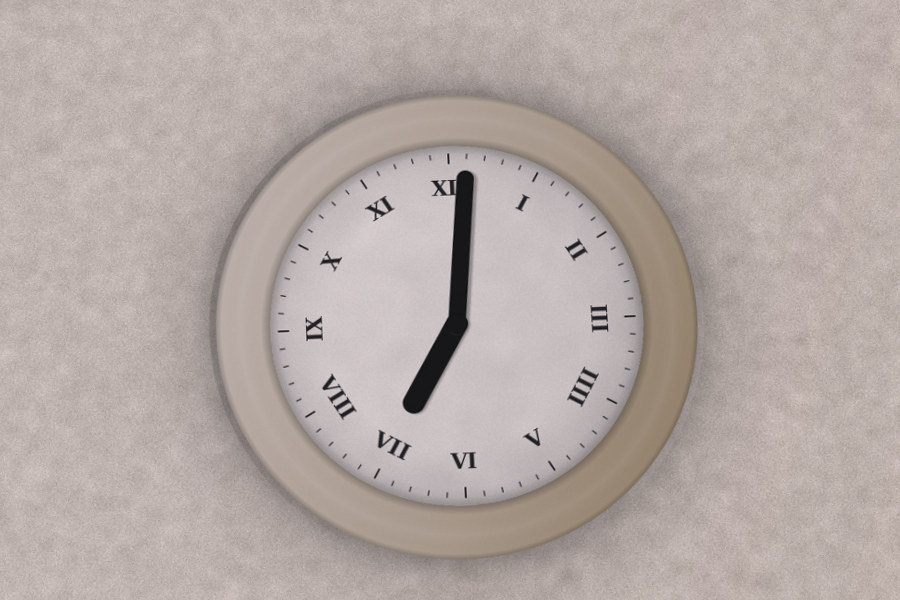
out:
7 h 01 min
